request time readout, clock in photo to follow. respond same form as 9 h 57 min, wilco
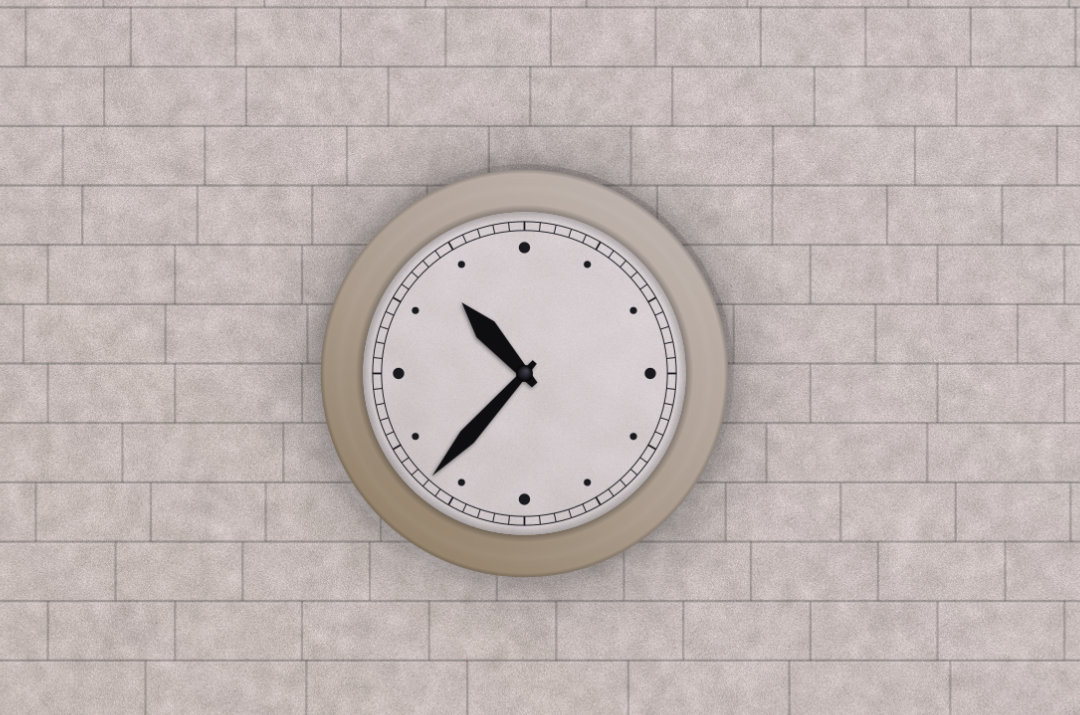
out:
10 h 37 min
